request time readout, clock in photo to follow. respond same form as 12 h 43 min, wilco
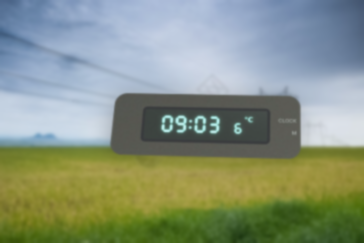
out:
9 h 03 min
